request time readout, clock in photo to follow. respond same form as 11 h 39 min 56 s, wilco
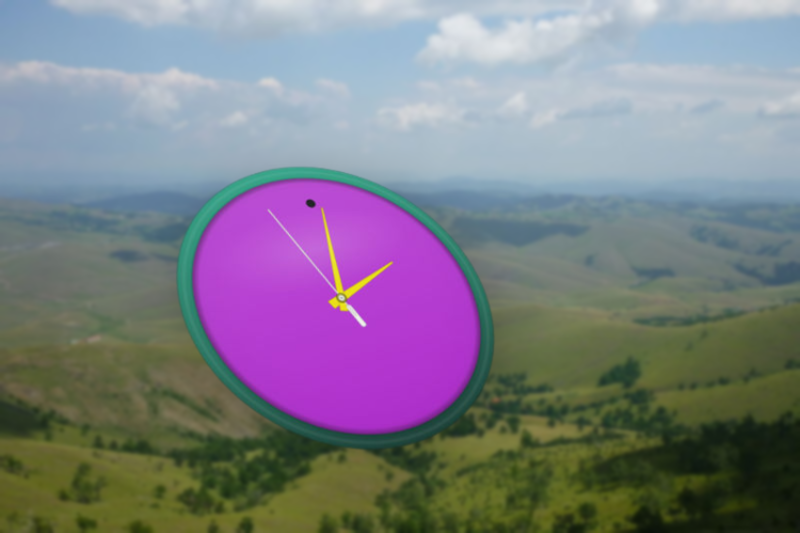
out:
2 h 00 min 56 s
